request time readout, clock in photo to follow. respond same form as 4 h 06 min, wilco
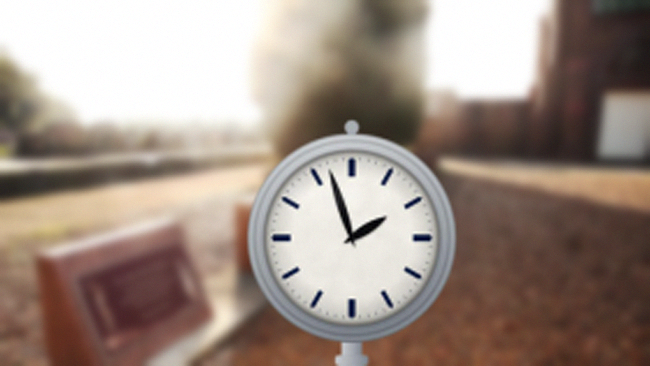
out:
1 h 57 min
